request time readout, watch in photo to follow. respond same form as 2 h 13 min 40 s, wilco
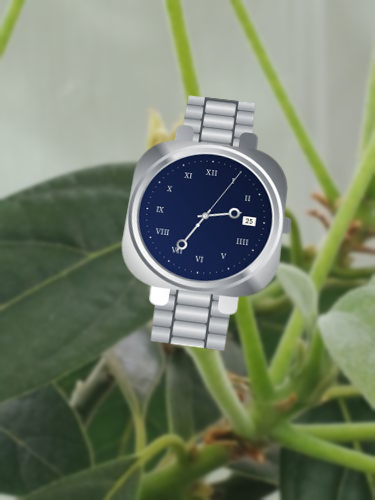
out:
2 h 35 min 05 s
